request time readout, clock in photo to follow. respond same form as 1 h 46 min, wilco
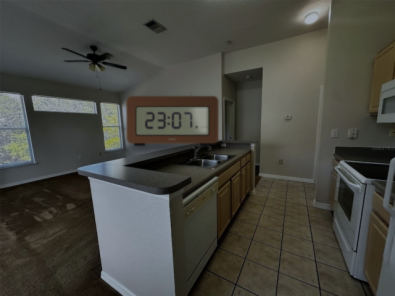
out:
23 h 07 min
